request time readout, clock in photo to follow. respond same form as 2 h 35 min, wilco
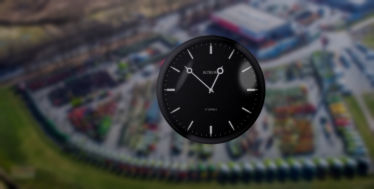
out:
12 h 52 min
